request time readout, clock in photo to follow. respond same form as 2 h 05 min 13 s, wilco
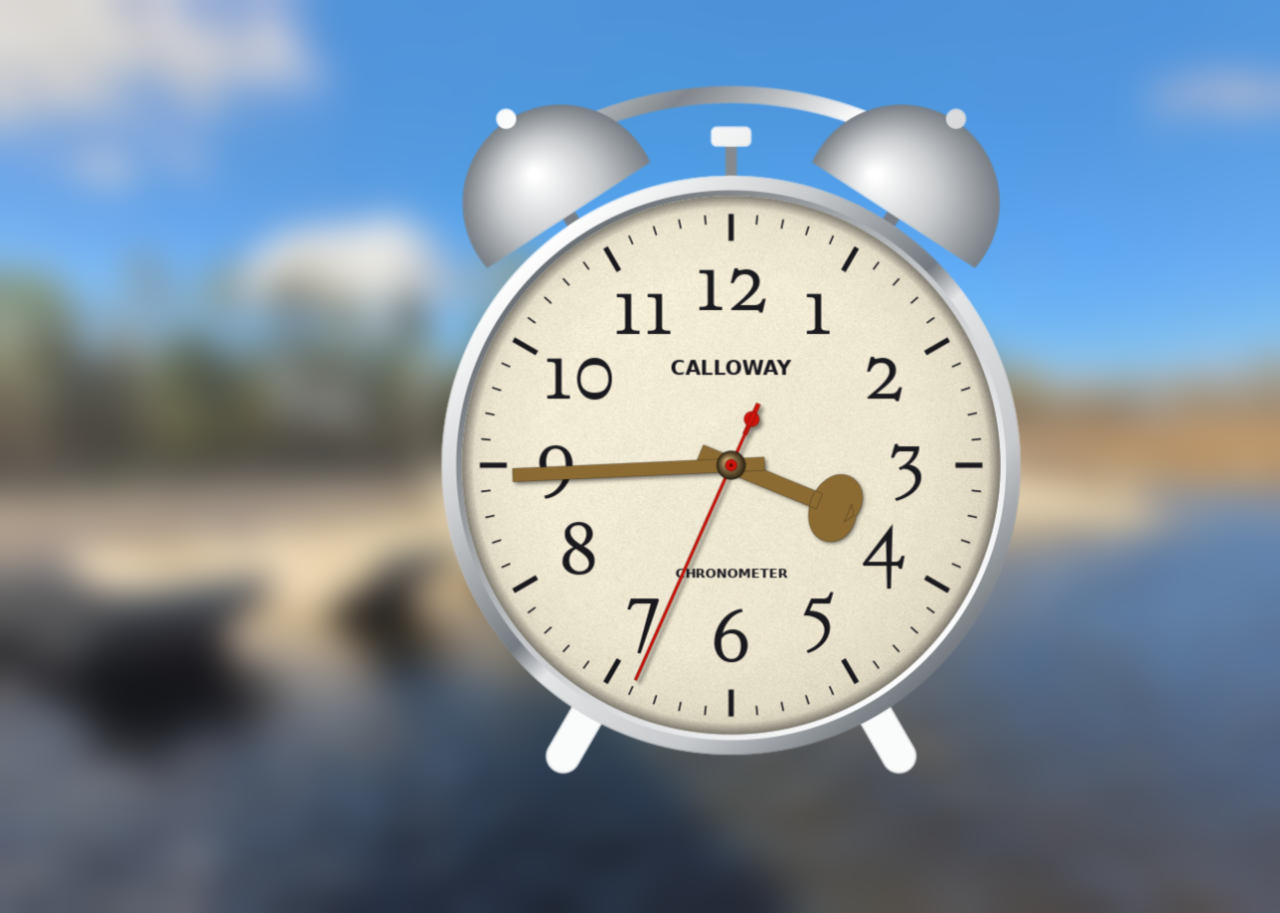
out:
3 h 44 min 34 s
